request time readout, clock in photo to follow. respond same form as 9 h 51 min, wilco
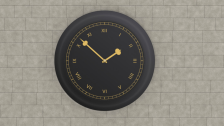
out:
1 h 52 min
